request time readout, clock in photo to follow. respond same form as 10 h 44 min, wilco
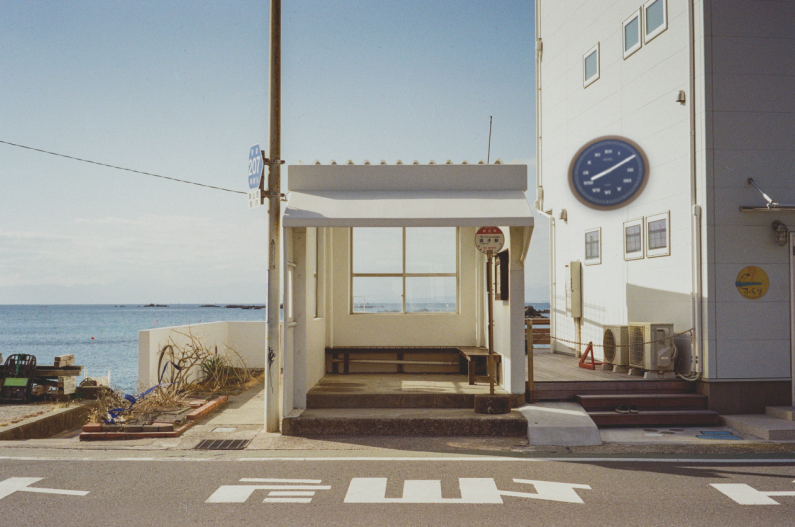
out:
8 h 10 min
